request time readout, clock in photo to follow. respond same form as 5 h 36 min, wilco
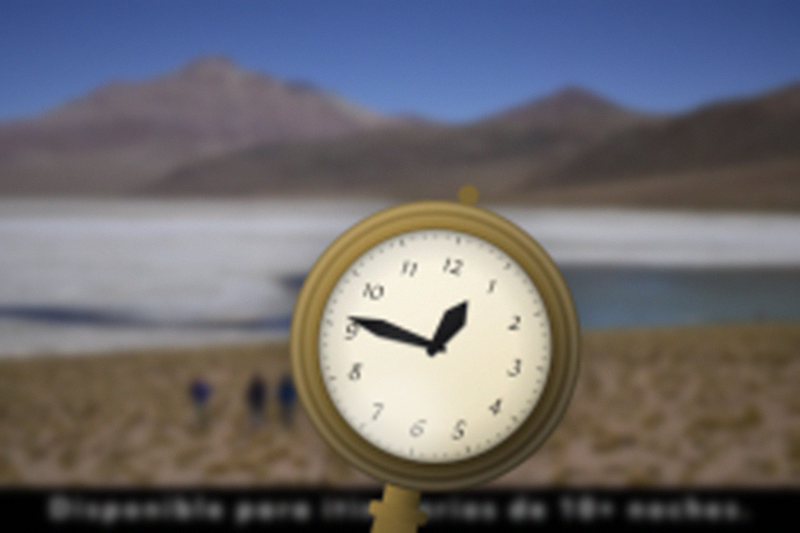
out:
12 h 46 min
